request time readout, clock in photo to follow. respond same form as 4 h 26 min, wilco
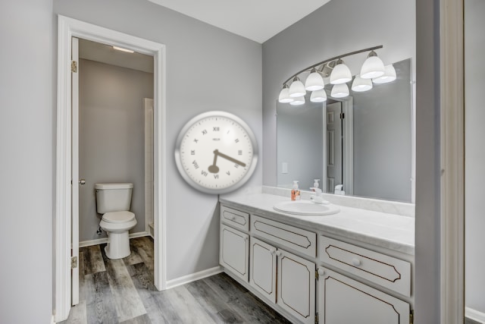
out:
6 h 19 min
